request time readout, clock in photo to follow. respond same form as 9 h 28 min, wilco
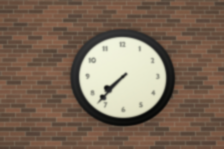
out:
7 h 37 min
